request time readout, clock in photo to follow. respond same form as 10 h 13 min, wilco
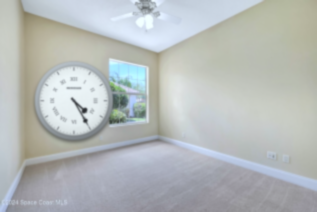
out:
4 h 25 min
